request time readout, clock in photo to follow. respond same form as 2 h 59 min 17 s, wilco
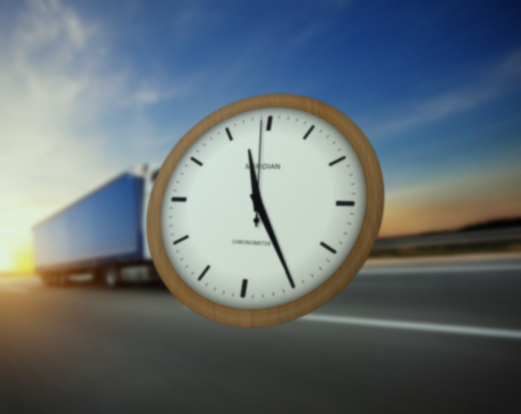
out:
11 h 24 min 59 s
